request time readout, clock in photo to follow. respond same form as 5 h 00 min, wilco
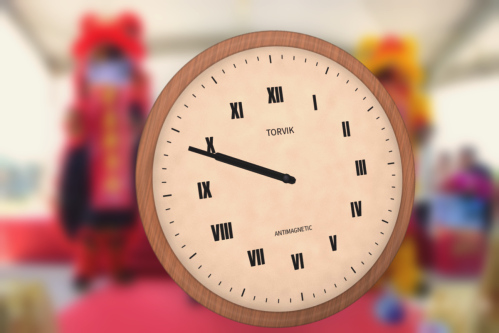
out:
9 h 49 min
